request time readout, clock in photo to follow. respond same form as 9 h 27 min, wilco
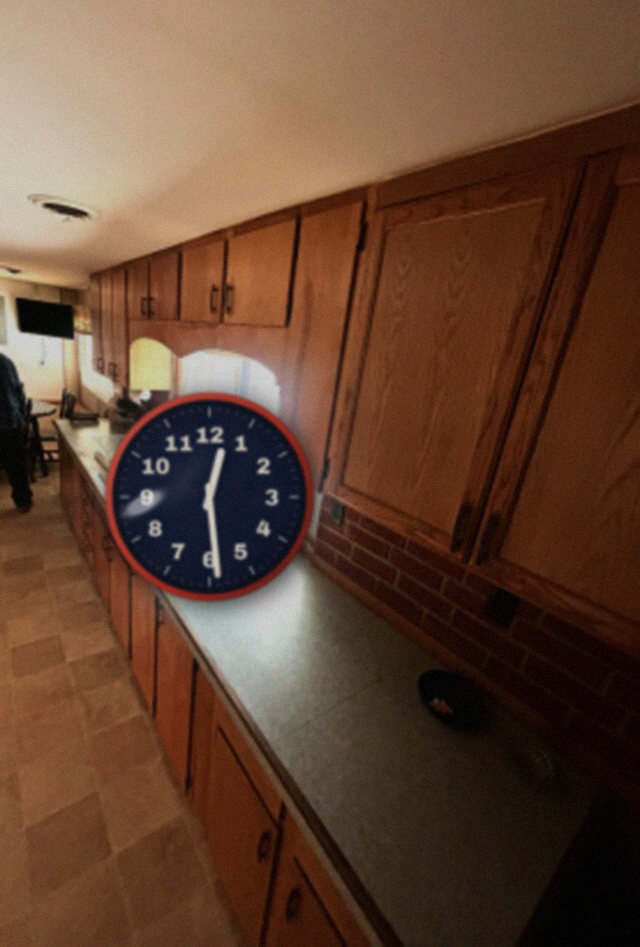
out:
12 h 29 min
